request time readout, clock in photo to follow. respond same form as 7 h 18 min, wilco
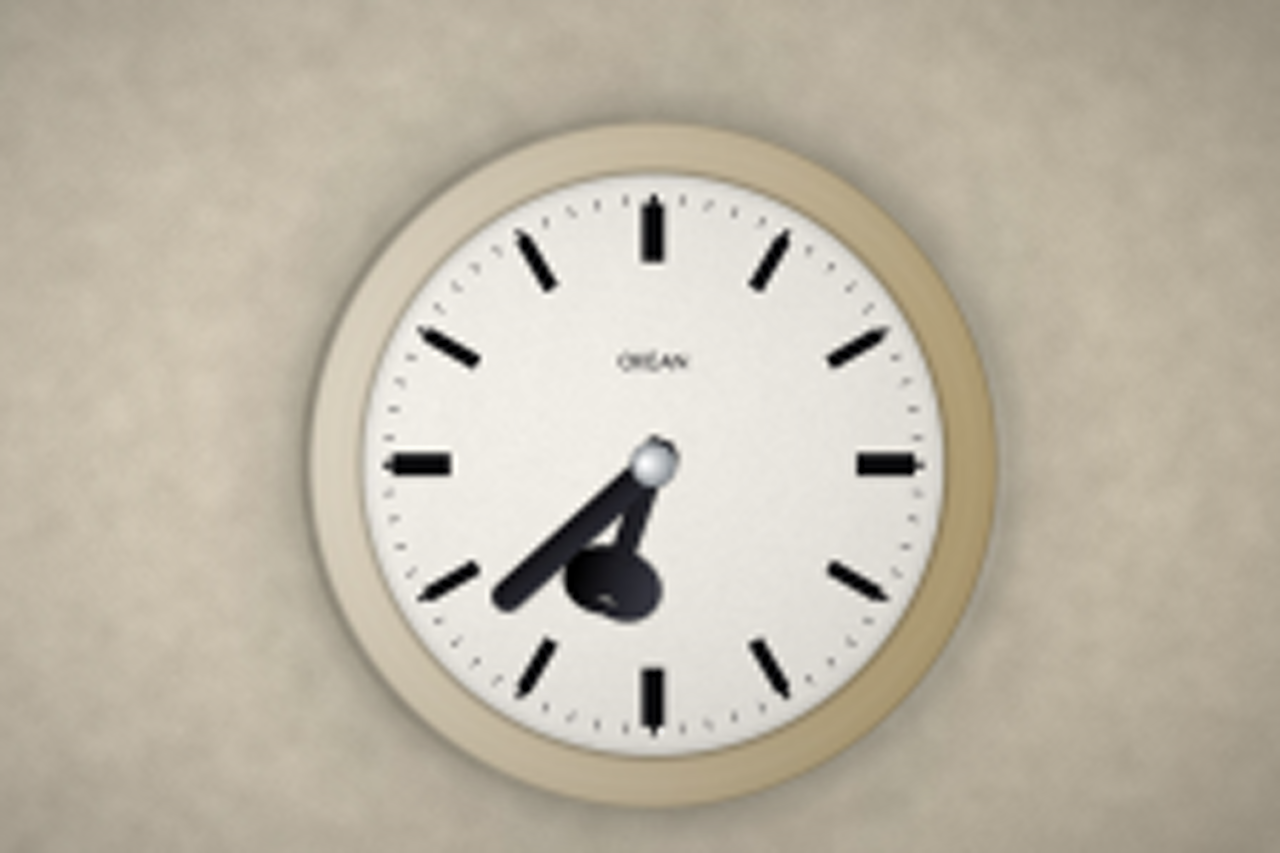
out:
6 h 38 min
